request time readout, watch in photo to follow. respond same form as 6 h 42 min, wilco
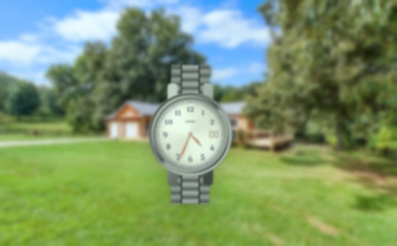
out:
4 h 34 min
